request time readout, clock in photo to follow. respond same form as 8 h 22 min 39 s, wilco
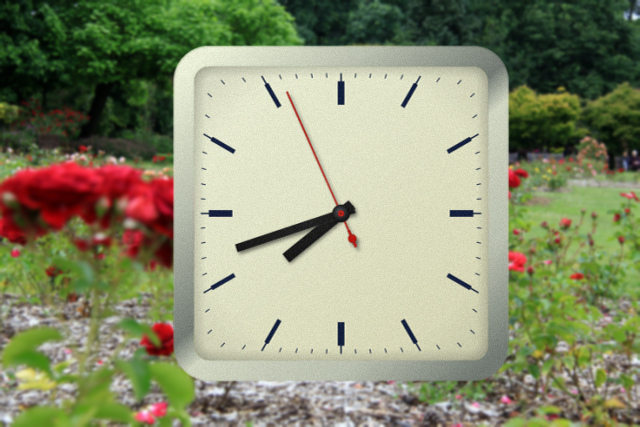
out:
7 h 41 min 56 s
